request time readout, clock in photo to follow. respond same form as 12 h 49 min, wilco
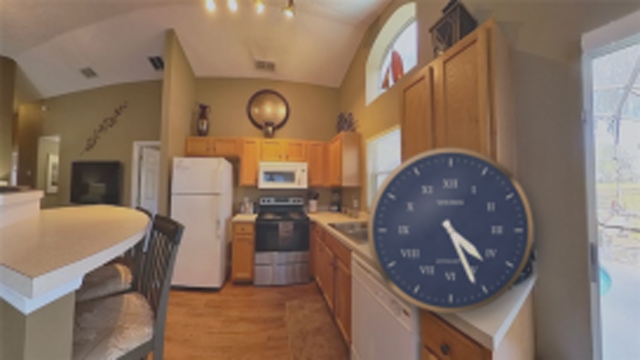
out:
4 h 26 min
